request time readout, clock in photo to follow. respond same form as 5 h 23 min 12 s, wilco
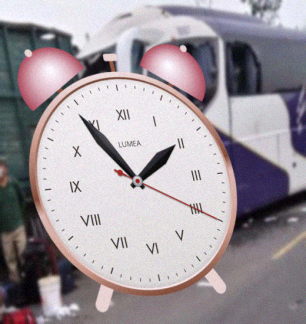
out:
1 h 54 min 20 s
